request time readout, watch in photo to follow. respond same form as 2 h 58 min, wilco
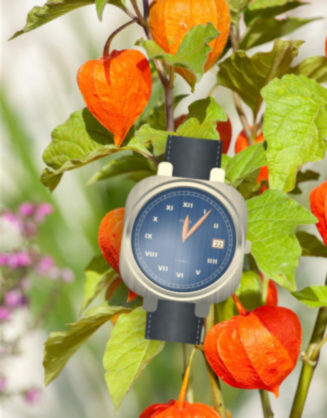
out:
12 h 06 min
